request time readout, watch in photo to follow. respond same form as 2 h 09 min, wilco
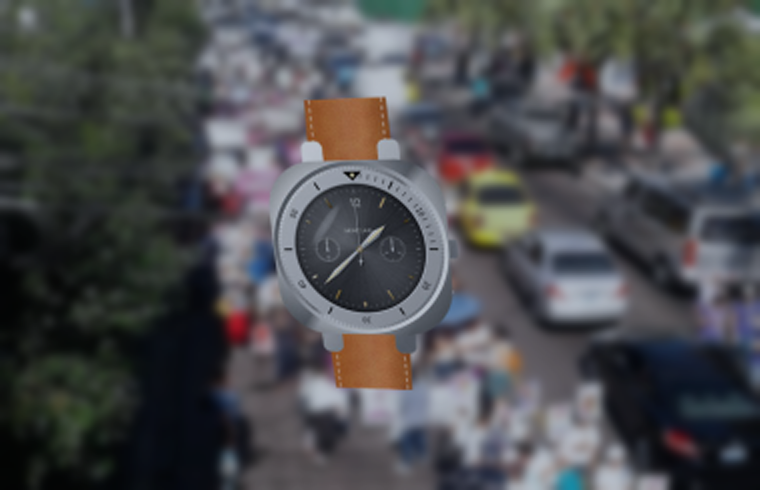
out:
1 h 38 min
